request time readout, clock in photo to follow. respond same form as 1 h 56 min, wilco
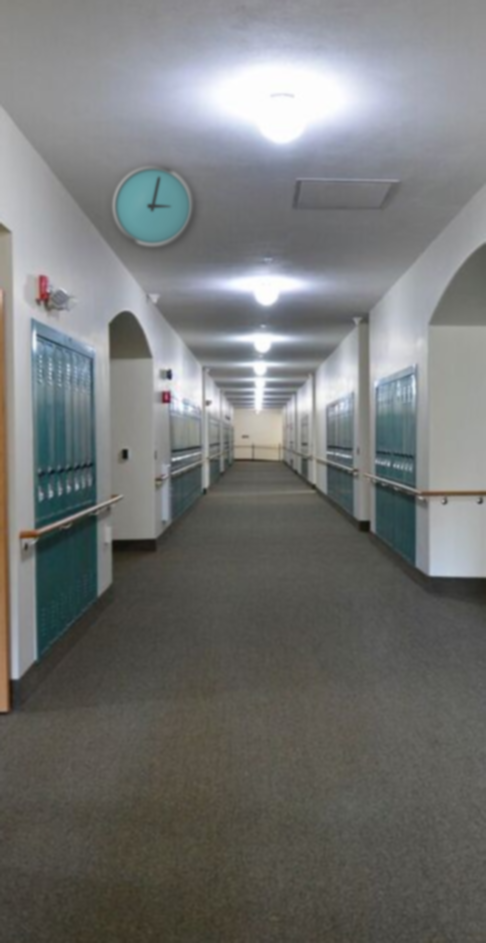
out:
3 h 02 min
